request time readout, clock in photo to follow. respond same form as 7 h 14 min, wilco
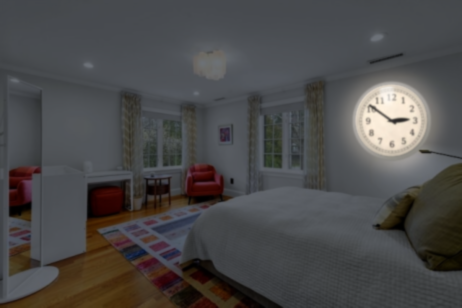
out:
2 h 51 min
